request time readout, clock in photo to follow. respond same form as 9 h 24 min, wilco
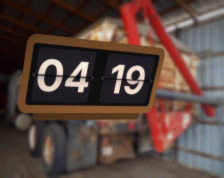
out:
4 h 19 min
